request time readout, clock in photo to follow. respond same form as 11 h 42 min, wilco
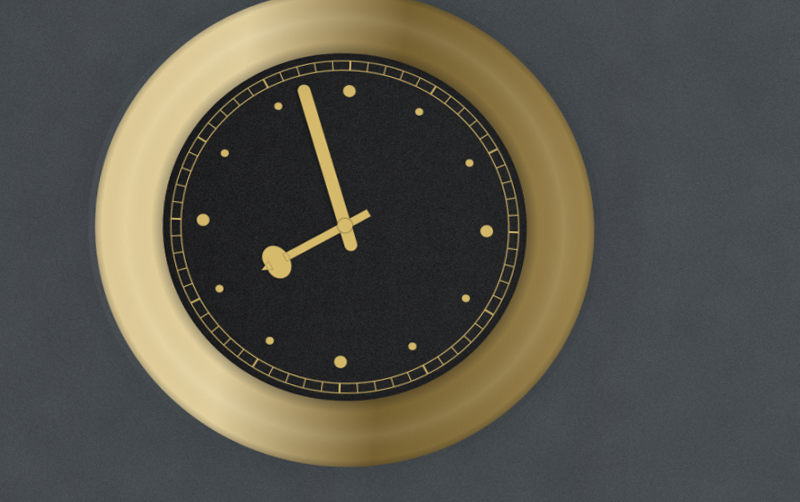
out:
7 h 57 min
